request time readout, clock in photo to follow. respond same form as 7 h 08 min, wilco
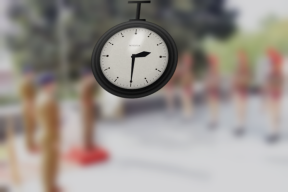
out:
2 h 30 min
